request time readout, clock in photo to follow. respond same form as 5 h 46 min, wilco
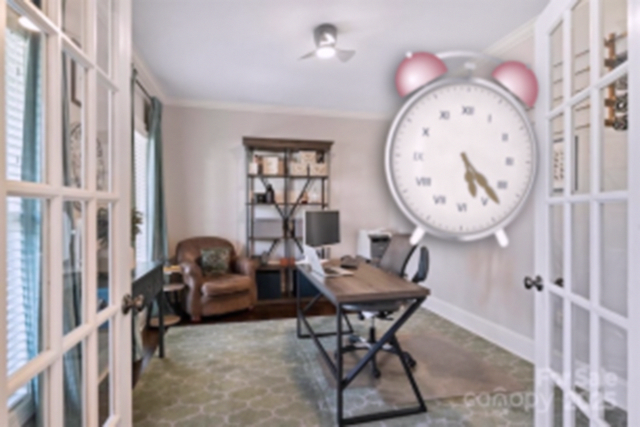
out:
5 h 23 min
